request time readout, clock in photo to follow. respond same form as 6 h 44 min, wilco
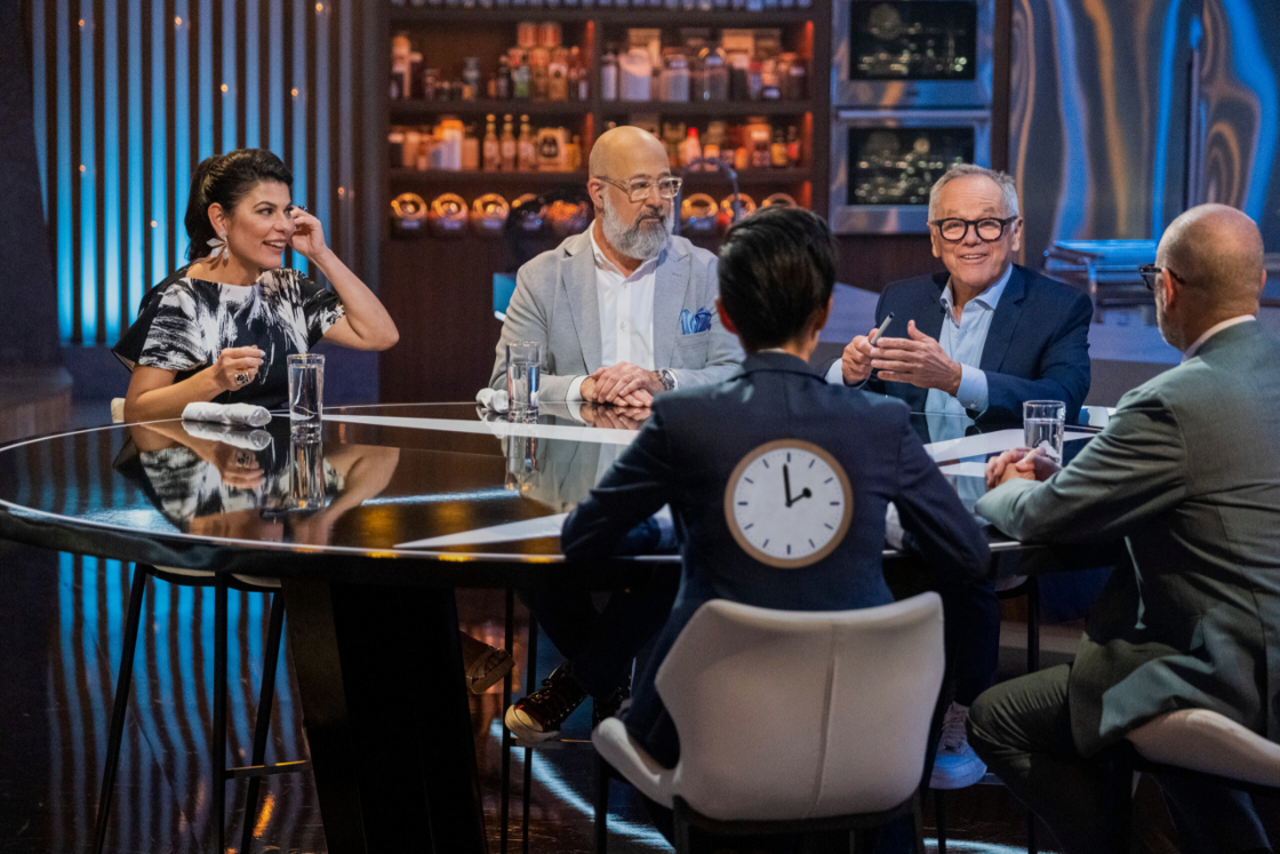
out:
1 h 59 min
